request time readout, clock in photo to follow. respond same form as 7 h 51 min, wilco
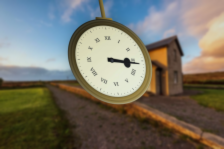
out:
3 h 16 min
